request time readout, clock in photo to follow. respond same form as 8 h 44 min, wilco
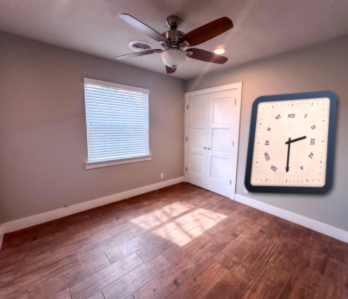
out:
2 h 30 min
